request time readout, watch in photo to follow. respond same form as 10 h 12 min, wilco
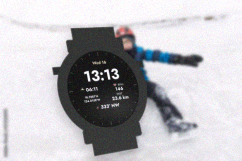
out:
13 h 13 min
